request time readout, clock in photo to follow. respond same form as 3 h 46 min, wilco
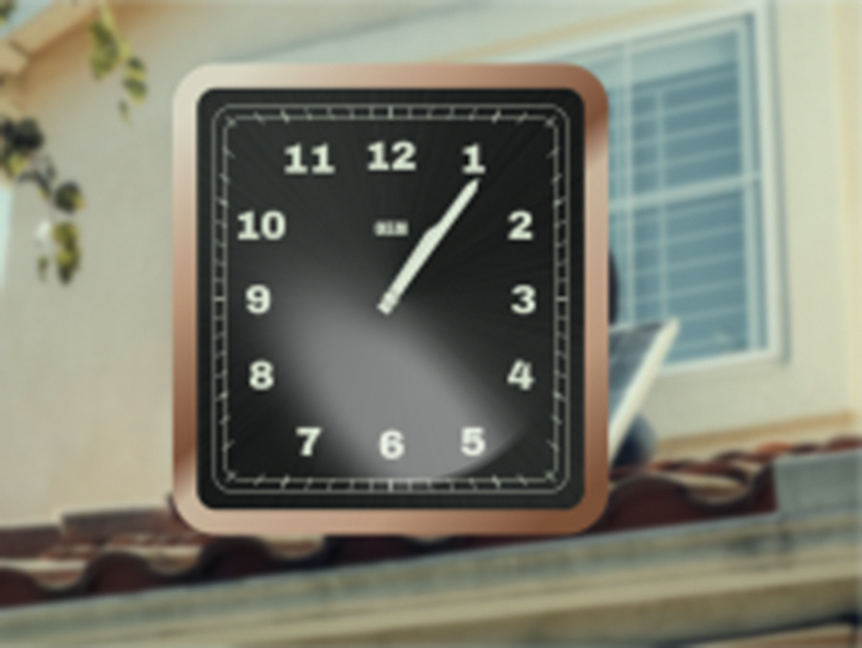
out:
1 h 06 min
